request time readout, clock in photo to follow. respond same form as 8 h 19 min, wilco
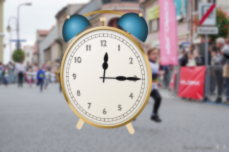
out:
12 h 15 min
